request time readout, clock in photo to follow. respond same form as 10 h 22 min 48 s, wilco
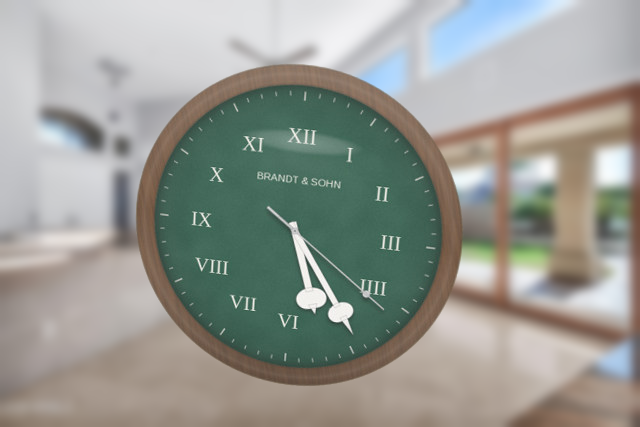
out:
5 h 24 min 21 s
